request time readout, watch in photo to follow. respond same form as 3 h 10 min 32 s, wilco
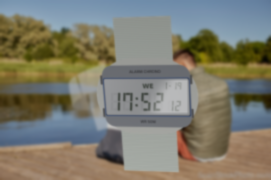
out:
17 h 52 min 12 s
